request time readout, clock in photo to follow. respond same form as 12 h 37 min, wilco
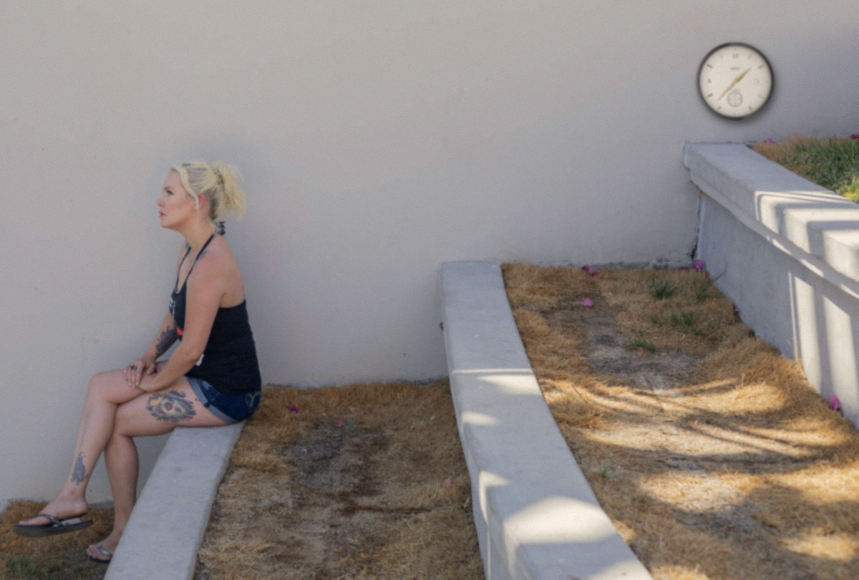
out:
1 h 37 min
